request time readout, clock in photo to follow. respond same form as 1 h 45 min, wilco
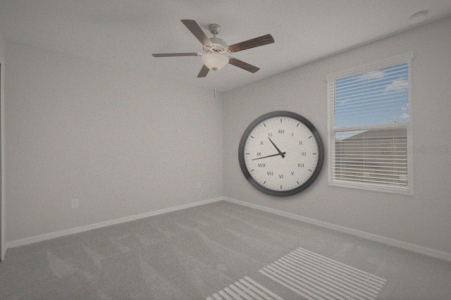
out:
10 h 43 min
